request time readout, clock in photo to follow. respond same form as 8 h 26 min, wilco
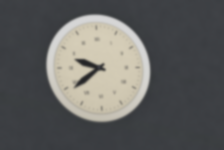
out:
9 h 39 min
